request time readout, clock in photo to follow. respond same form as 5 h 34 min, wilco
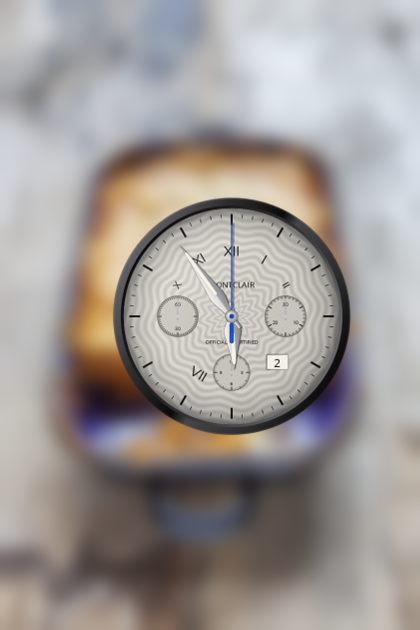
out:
5 h 54 min
